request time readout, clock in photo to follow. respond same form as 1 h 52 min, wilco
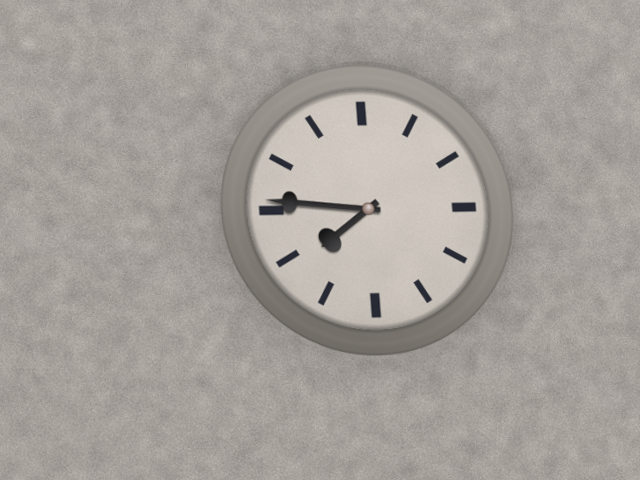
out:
7 h 46 min
